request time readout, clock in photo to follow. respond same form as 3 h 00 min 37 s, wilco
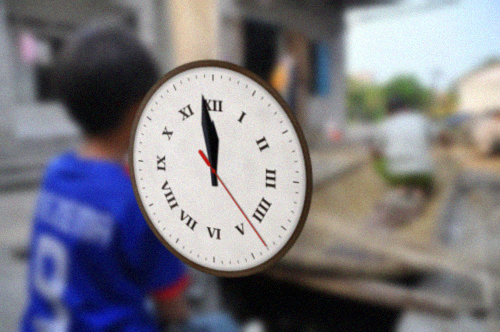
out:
11 h 58 min 23 s
